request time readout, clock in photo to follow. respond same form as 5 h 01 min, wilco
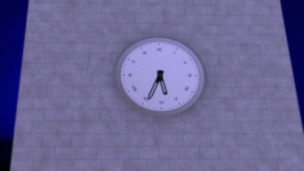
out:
5 h 34 min
